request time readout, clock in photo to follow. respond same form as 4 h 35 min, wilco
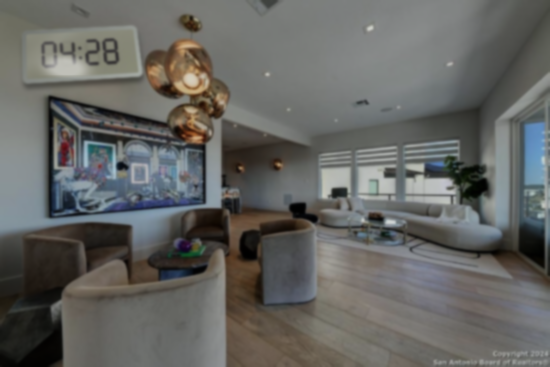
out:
4 h 28 min
